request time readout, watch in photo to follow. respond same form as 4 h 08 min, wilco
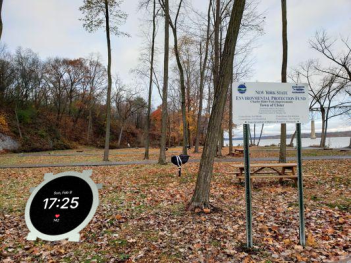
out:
17 h 25 min
